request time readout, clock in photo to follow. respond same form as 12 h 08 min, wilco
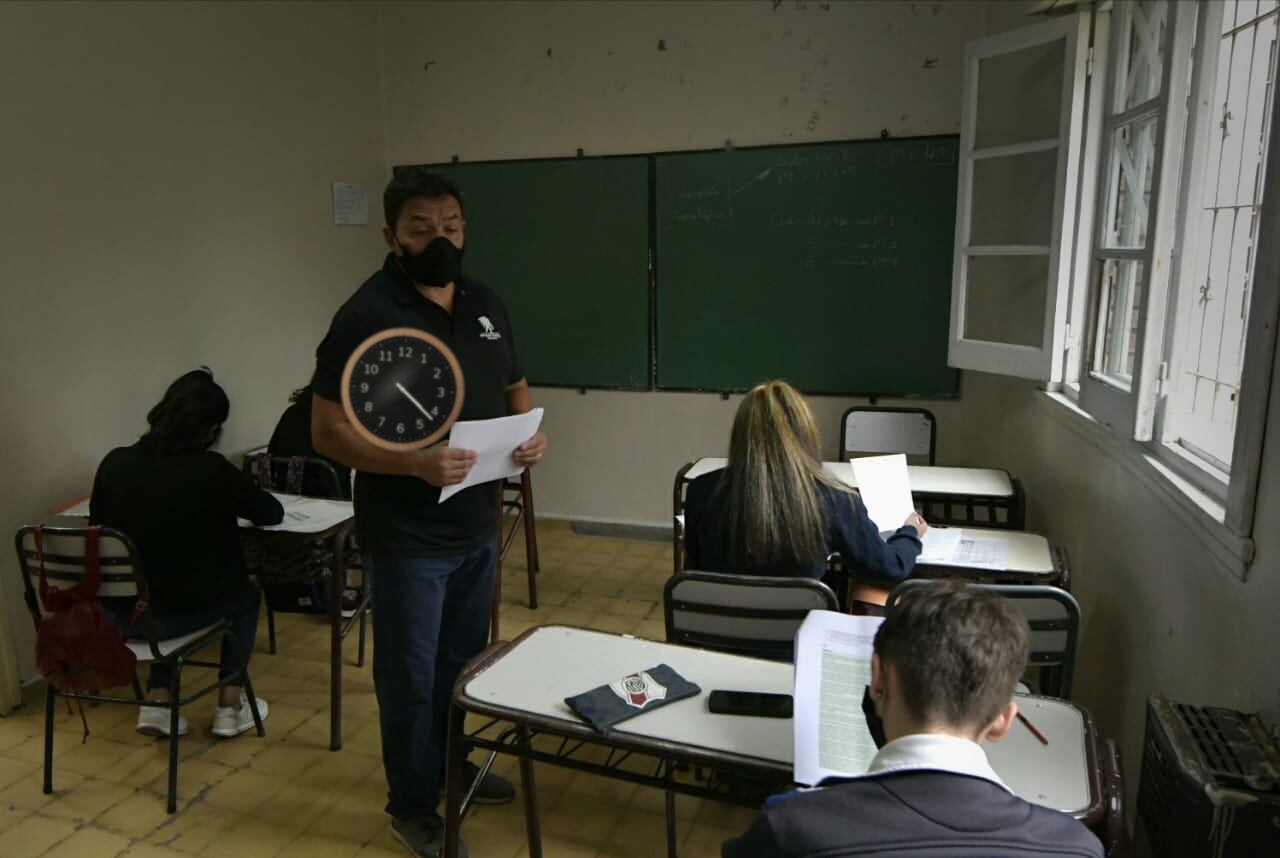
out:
4 h 22 min
